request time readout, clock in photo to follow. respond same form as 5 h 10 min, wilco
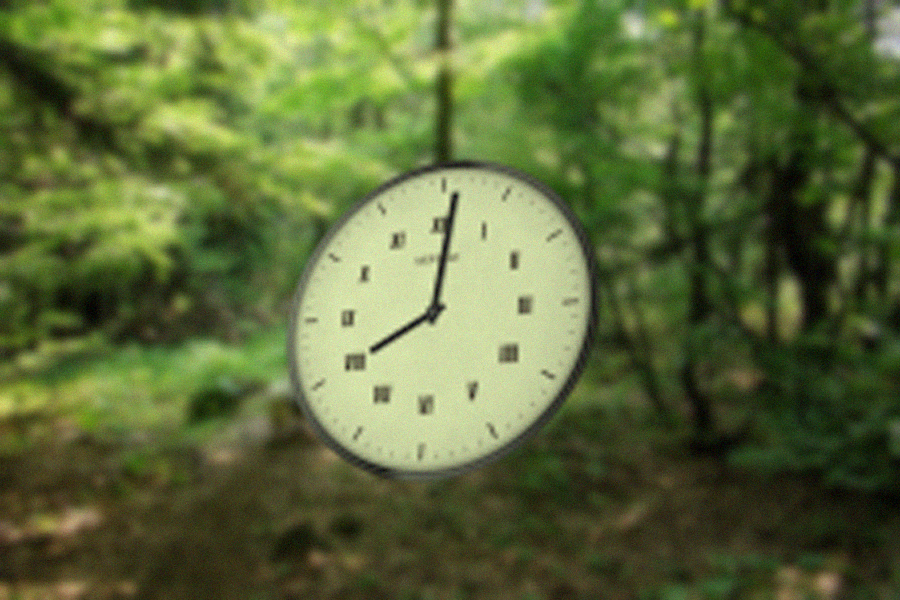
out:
8 h 01 min
